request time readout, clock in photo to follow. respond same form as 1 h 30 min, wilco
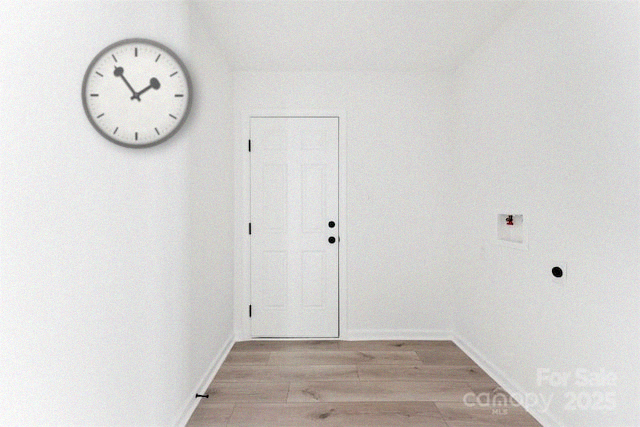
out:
1 h 54 min
